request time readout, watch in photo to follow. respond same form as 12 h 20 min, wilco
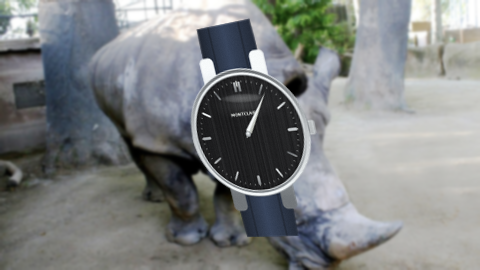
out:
1 h 06 min
